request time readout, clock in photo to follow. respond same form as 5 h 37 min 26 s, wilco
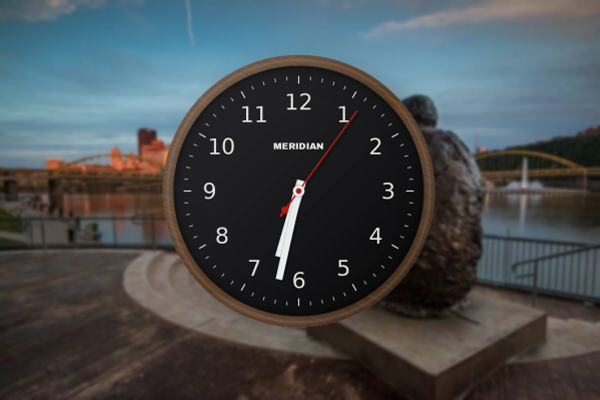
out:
6 h 32 min 06 s
